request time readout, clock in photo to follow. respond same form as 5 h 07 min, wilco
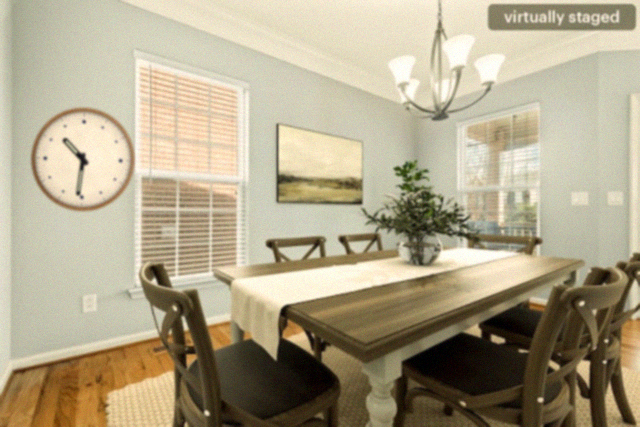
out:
10 h 31 min
